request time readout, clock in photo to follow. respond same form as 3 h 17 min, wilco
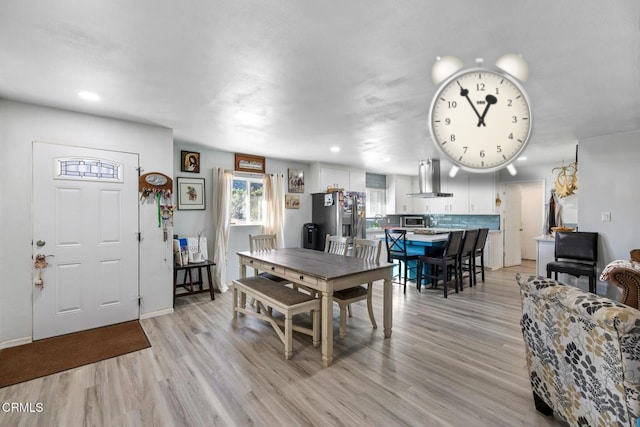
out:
12 h 55 min
